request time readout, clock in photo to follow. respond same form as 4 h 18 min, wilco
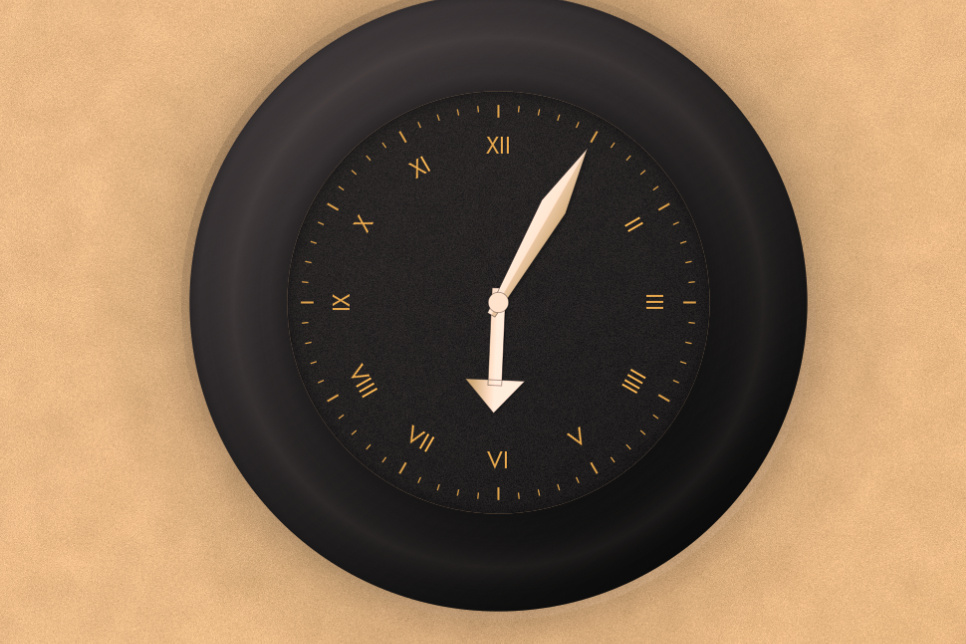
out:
6 h 05 min
